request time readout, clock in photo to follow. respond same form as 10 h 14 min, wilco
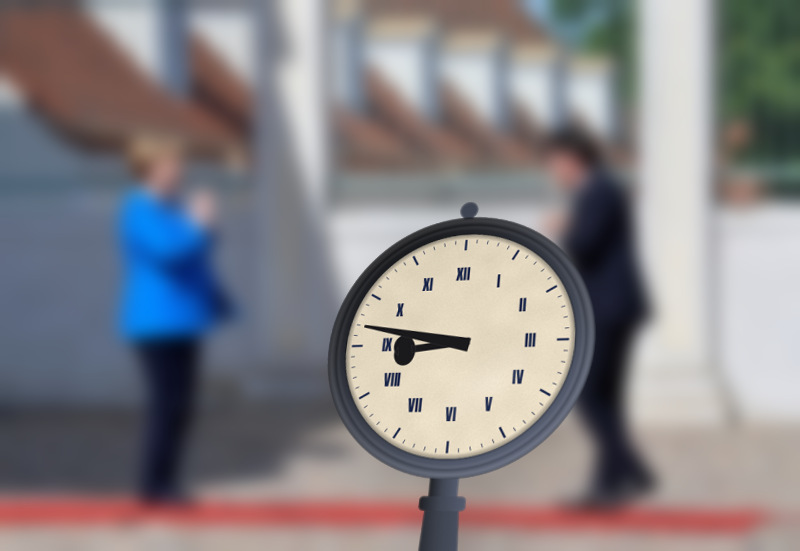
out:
8 h 47 min
